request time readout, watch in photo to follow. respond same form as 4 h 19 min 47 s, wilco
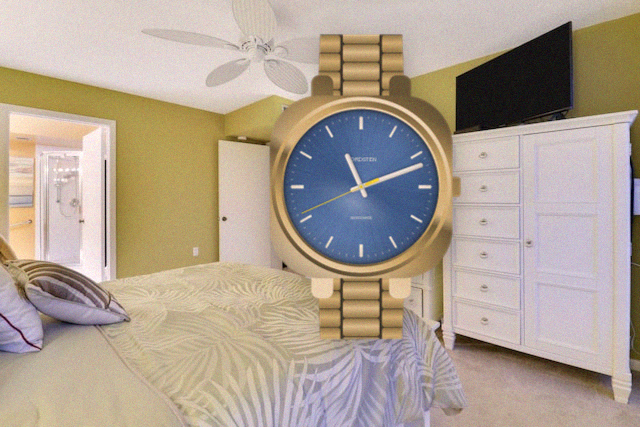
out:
11 h 11 min 41 s
